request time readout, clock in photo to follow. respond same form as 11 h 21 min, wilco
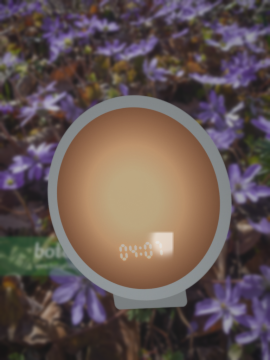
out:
4 h 07 min
